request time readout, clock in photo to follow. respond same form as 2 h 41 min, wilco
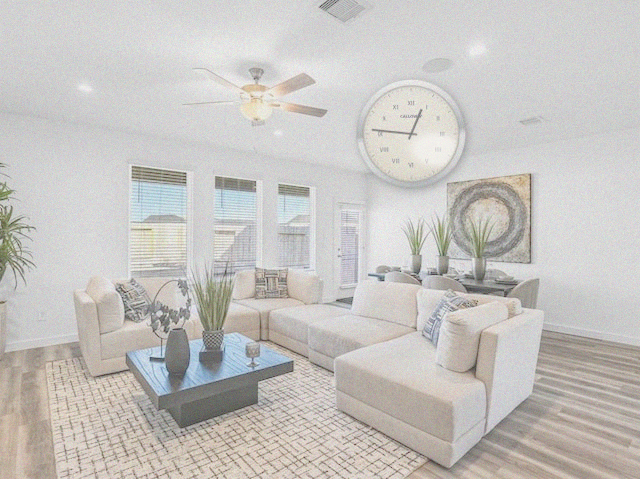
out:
12 h 46 min
